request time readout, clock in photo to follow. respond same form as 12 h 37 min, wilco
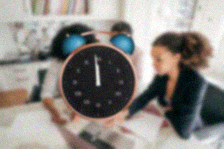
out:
11 h 59 min
